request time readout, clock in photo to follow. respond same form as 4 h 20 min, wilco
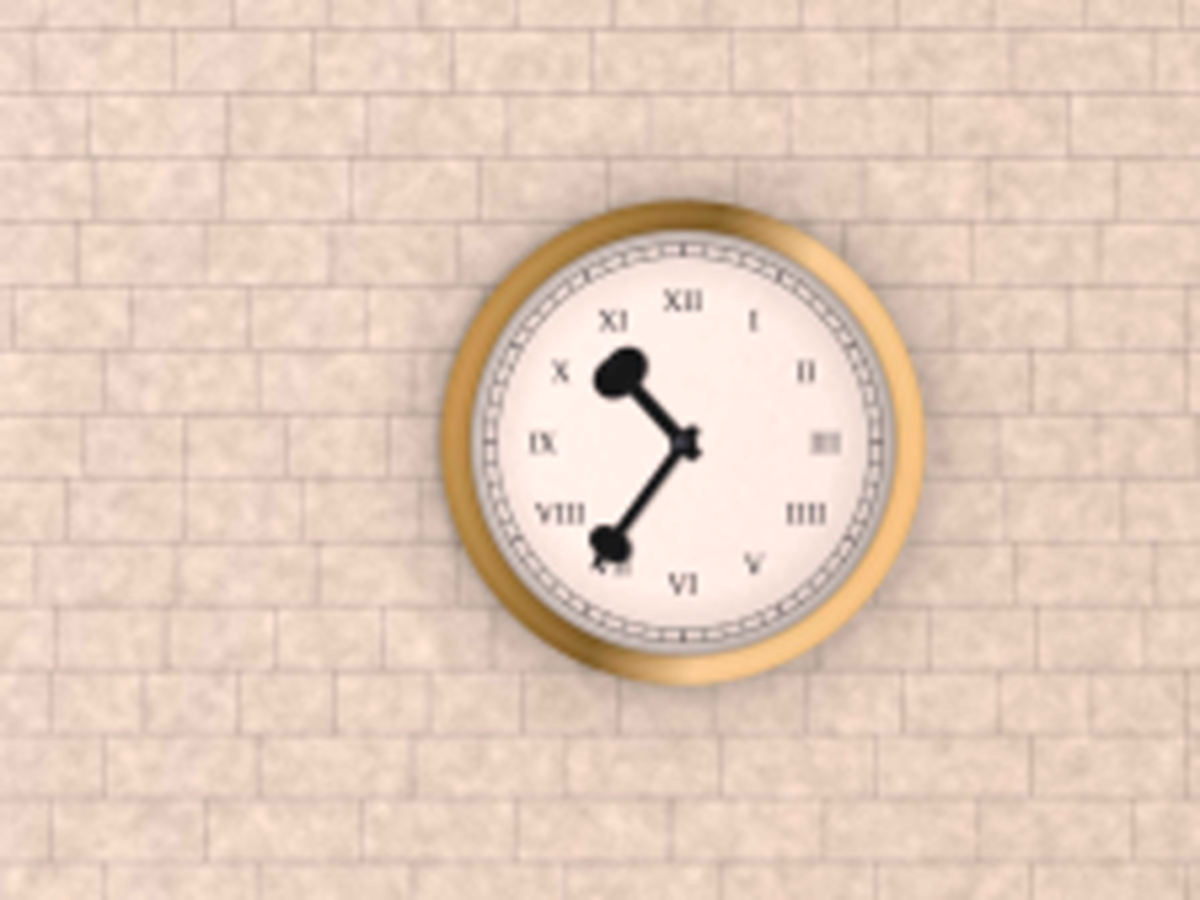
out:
10 h 36 min
